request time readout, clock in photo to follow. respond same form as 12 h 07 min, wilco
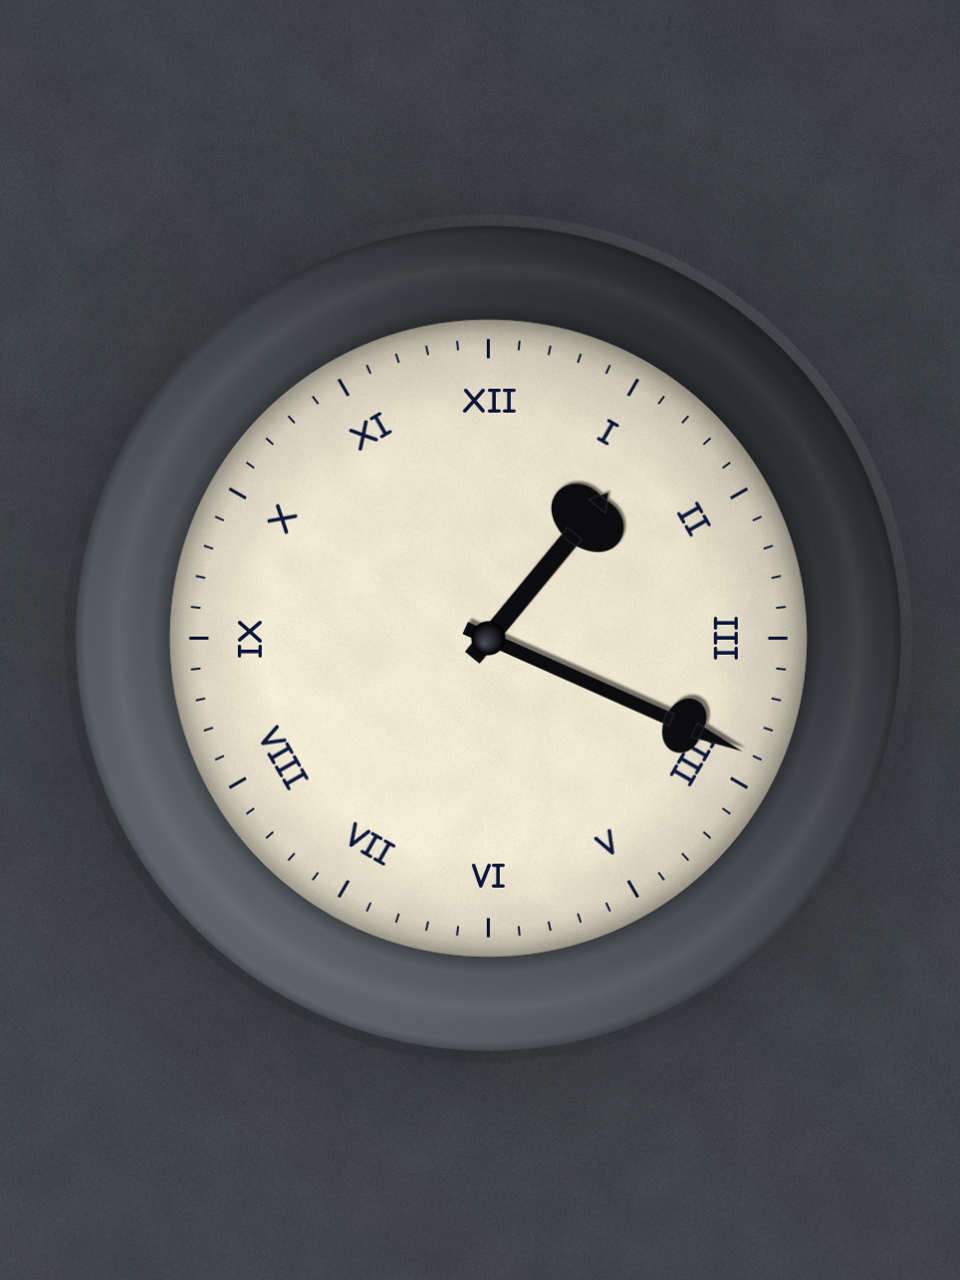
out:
1 h 19 min
